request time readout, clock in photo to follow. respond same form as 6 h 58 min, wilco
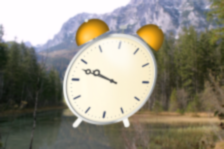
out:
9 h 48 min
